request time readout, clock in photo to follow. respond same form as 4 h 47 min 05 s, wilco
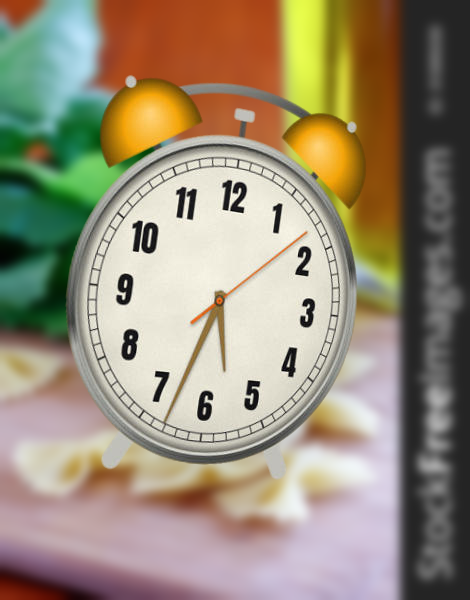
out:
5 h 33 min 08 s
